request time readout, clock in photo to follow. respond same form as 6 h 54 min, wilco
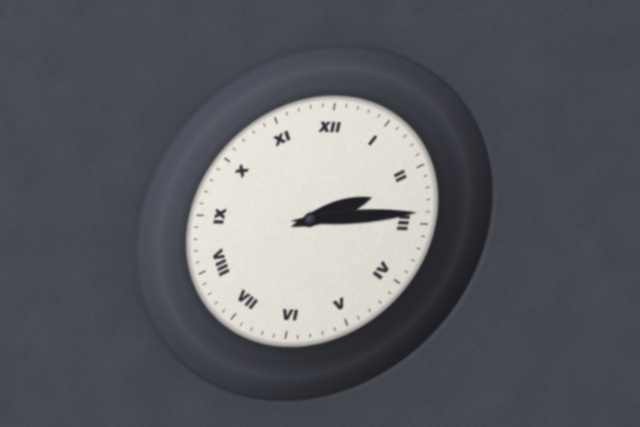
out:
2 h 14 min
